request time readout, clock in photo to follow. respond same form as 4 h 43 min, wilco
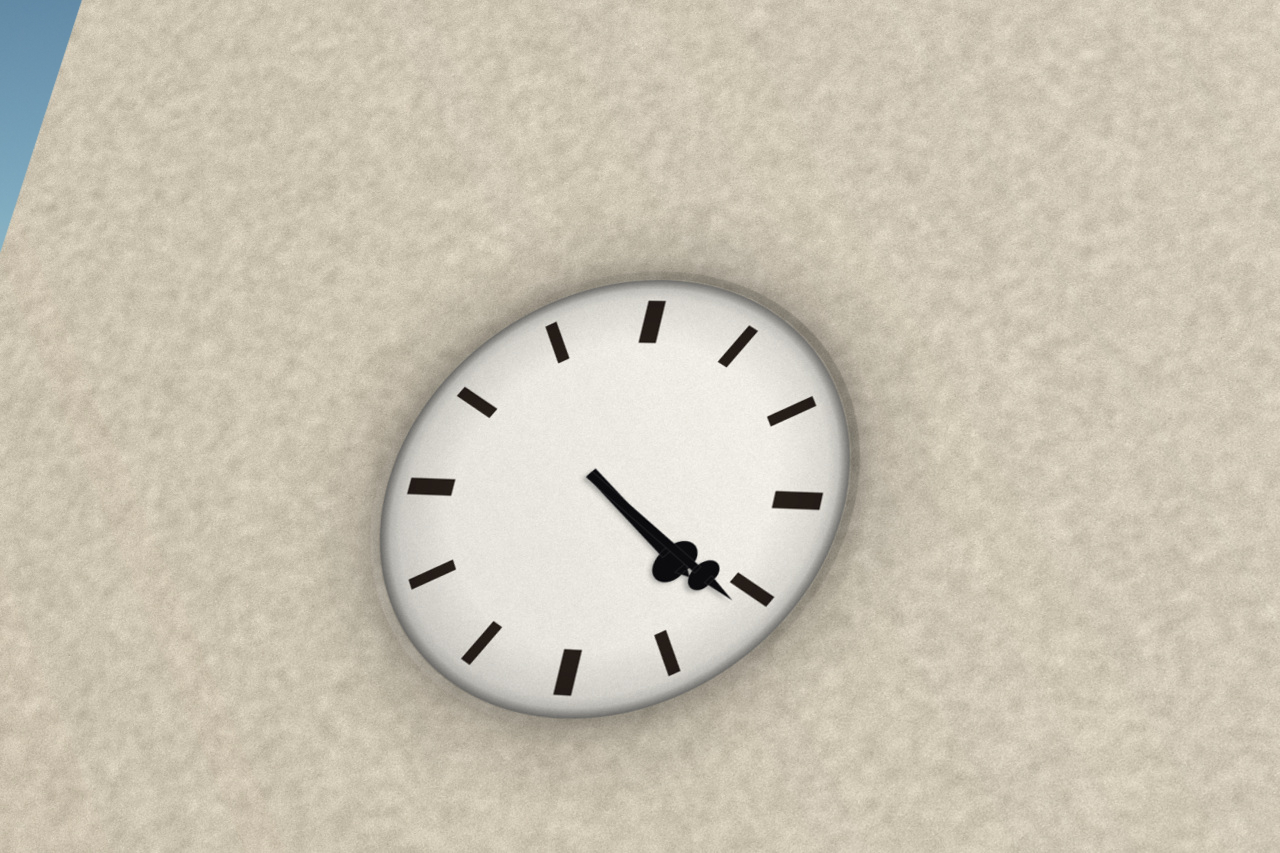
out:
4 h 21 min
